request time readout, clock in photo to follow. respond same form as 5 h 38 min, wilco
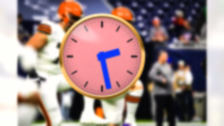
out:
2 h 28 min
